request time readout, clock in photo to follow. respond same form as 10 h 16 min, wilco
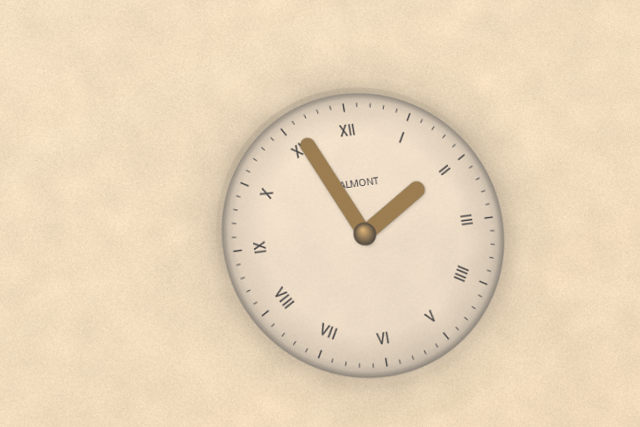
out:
1 h 56 min
